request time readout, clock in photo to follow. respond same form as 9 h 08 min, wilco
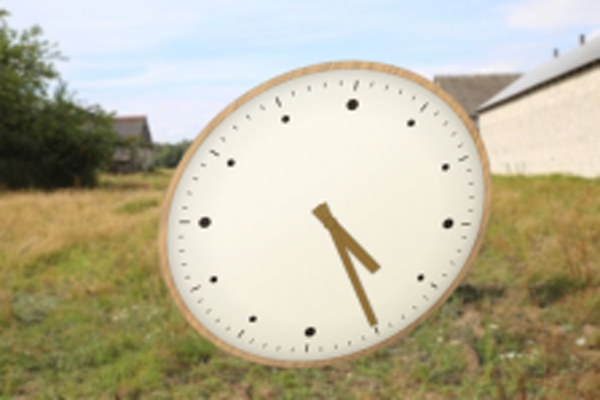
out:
4 h 25 min
